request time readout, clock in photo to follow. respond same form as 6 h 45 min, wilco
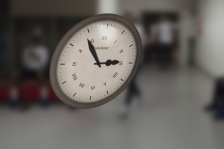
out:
2 h 54 min
